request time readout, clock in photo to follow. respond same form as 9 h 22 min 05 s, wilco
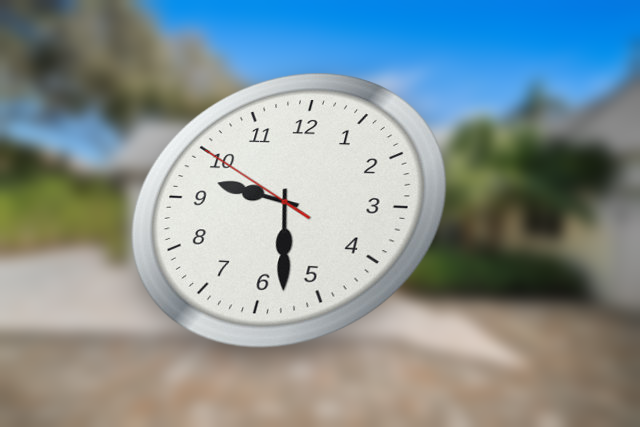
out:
9 h 27 min 50 s
